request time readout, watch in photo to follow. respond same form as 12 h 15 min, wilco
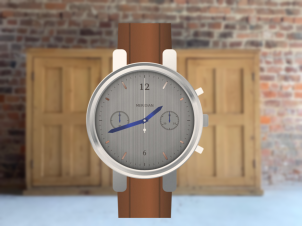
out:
1 h 42 min
